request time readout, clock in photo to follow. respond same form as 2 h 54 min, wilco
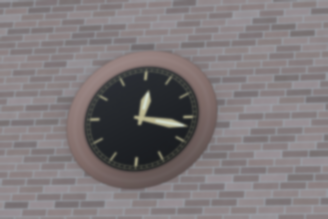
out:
12 h 17 min
